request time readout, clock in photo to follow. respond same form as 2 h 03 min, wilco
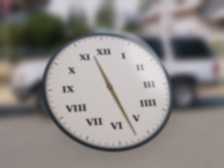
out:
11 h 27 min
